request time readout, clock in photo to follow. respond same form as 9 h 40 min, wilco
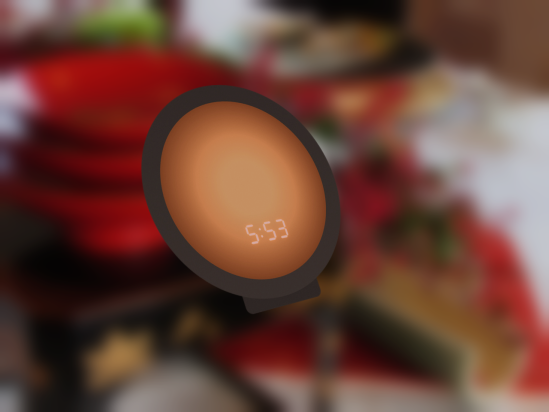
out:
5 h 53 min
